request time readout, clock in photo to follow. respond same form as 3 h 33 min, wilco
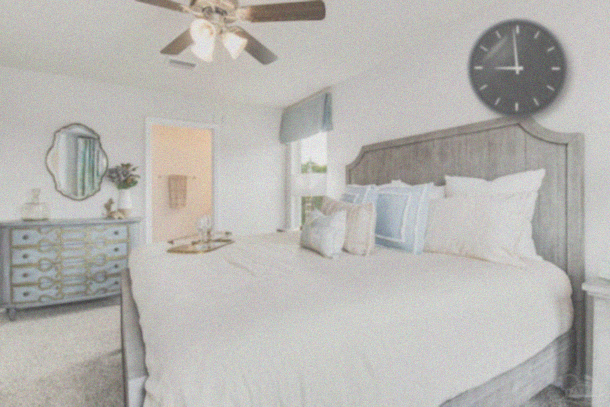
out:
8 h 59 min
